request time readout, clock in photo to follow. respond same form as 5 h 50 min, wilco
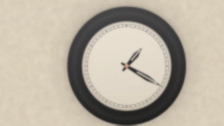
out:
1 h 20 min
